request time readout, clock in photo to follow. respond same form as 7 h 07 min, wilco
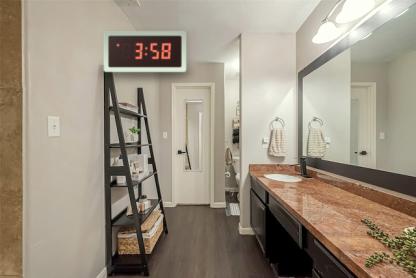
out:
3 h 58 min
